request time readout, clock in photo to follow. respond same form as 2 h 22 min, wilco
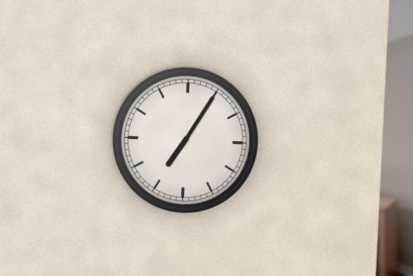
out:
7 h 05 min
